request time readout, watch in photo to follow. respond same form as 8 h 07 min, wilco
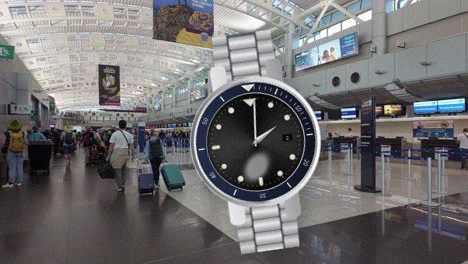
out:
2 h 01 min
